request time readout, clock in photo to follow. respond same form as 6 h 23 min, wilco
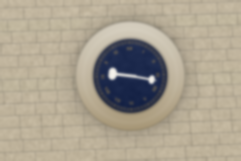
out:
9 h 17 min
